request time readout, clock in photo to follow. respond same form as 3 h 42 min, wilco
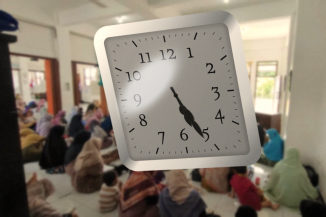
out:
5 h 26 min
